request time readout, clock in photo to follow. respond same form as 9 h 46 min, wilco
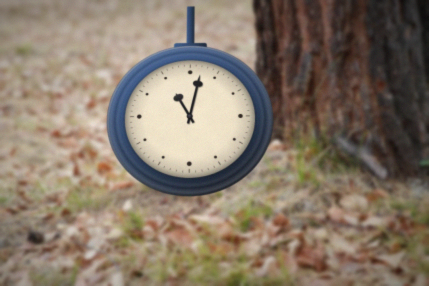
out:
11 h 02 min
